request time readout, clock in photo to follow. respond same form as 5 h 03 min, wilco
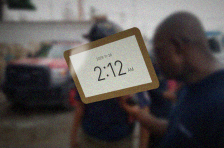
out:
2 h 12 min
